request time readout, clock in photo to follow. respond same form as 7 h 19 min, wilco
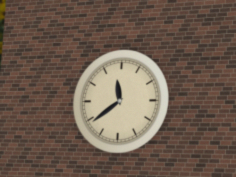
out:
11 h 39 min
